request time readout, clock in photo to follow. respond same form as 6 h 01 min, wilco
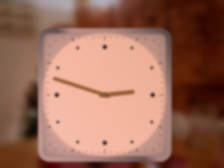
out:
2 h 48 min
